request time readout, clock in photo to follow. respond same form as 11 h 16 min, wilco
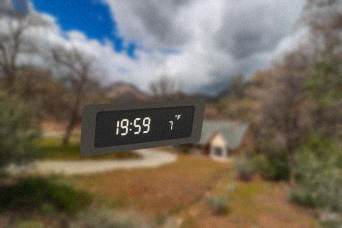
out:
19 h 59 min
